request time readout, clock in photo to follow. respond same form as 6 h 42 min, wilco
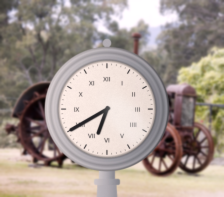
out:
6 h 40 min
